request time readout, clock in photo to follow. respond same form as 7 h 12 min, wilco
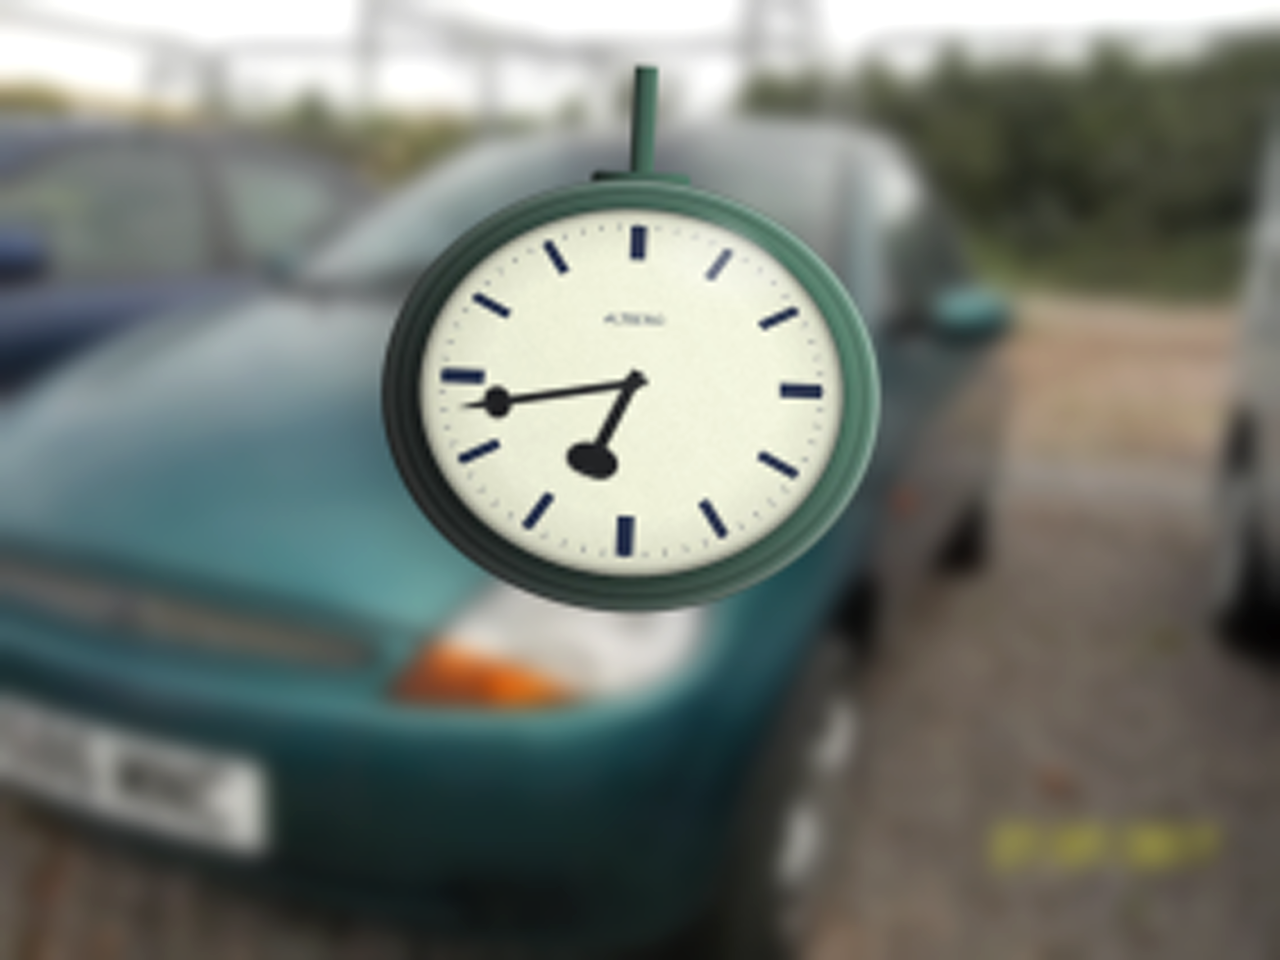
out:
6 h 43 min
